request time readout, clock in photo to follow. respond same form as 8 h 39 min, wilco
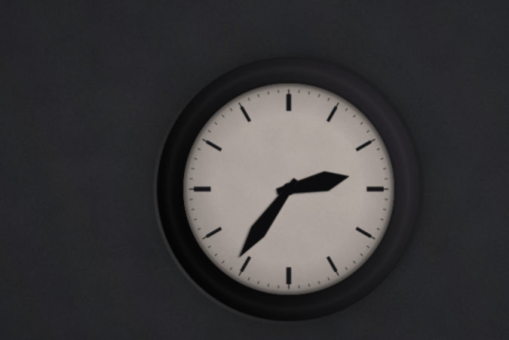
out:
2 h 36 min
